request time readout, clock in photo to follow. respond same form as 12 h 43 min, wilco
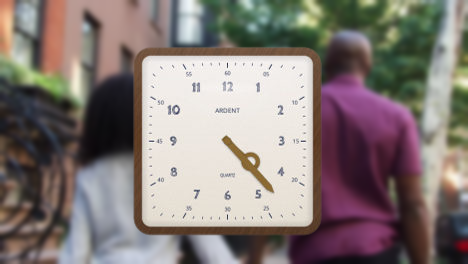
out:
4 h 23 min
